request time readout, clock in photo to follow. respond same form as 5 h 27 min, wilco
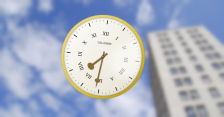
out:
7 h 31 min
